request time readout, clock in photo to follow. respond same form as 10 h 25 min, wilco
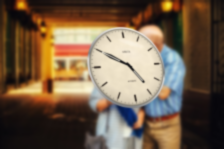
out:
4 h 50 min
